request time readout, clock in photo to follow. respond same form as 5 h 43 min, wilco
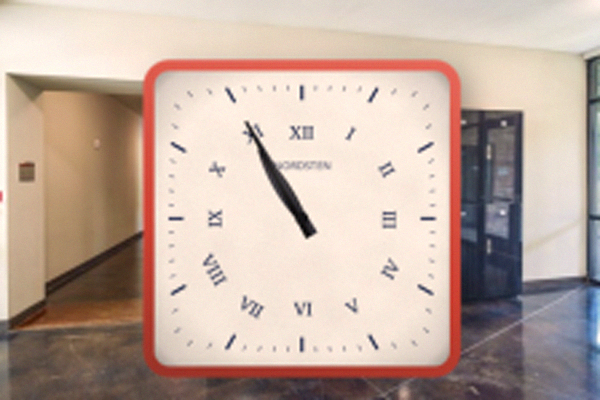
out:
10 h 55 min
